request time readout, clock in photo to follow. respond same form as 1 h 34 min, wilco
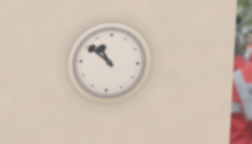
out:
10 h 51 min
